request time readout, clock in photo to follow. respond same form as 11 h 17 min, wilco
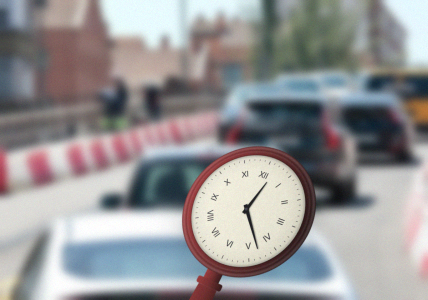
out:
12 h 23 min
